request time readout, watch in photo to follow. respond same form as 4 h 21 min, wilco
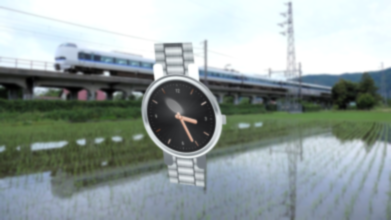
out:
3 h 26 min
